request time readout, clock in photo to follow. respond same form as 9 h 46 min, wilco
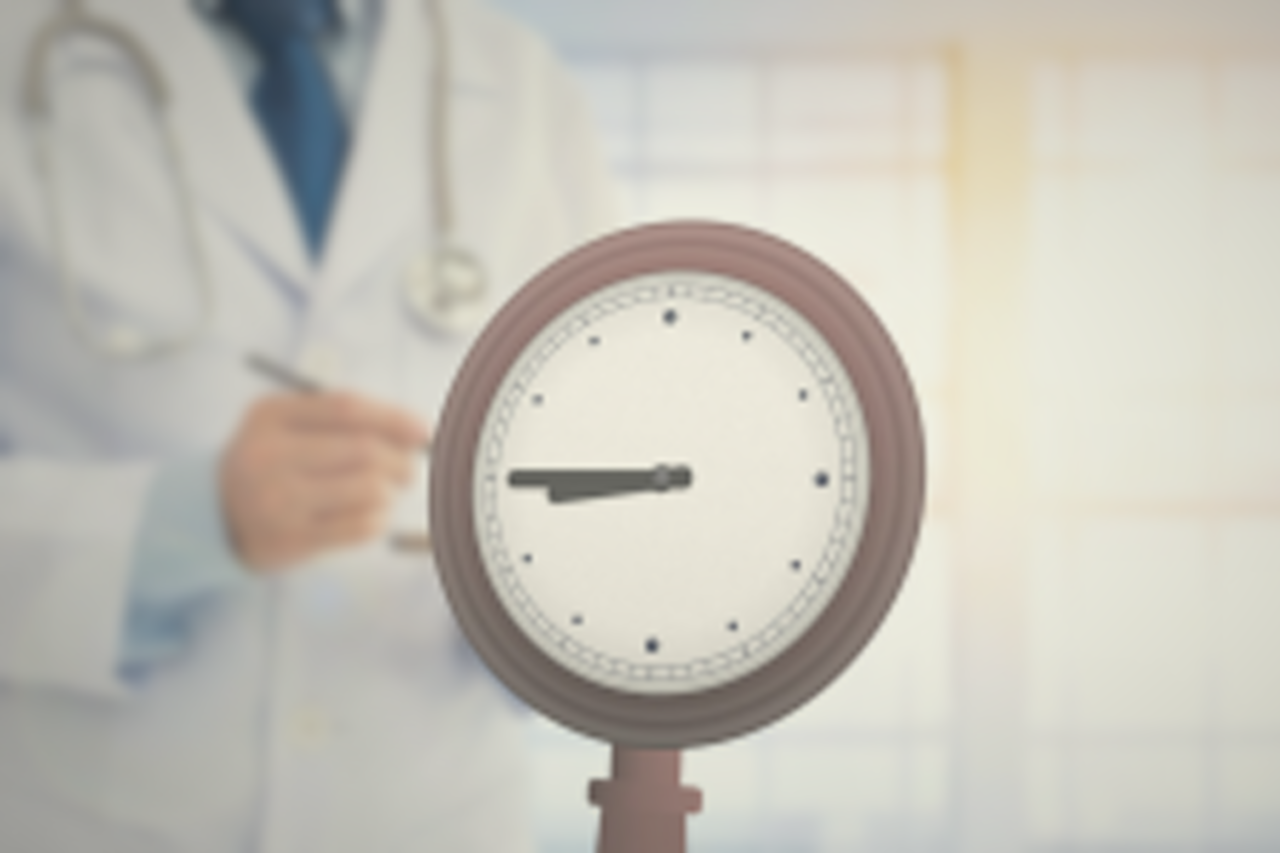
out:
8 h 45 min
